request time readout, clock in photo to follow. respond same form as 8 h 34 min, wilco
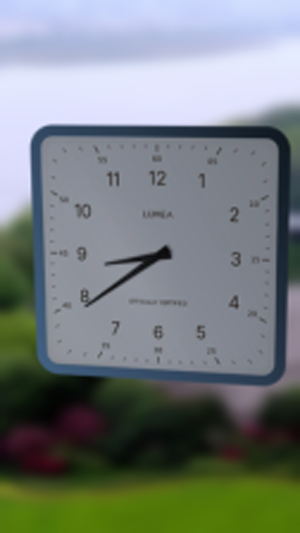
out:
8 h 39 min
